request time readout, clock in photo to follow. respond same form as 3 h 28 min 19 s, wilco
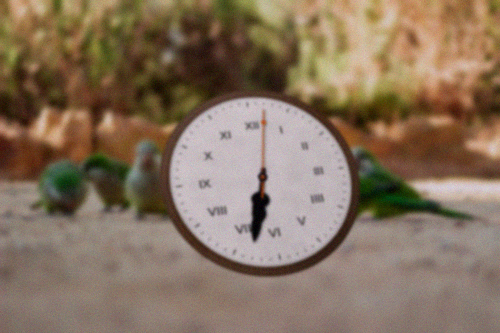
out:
6 h 33 min 02 s
